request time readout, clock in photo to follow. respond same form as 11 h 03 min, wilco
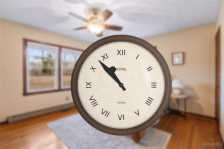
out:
10 h 53 min
